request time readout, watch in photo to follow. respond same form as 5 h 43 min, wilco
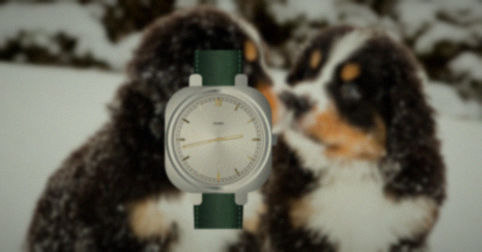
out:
2 h 43 min
